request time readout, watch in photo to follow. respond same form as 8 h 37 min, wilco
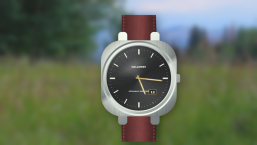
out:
5 h 16 min
